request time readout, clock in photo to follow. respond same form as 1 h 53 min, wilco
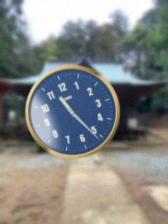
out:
11 h 26 min
